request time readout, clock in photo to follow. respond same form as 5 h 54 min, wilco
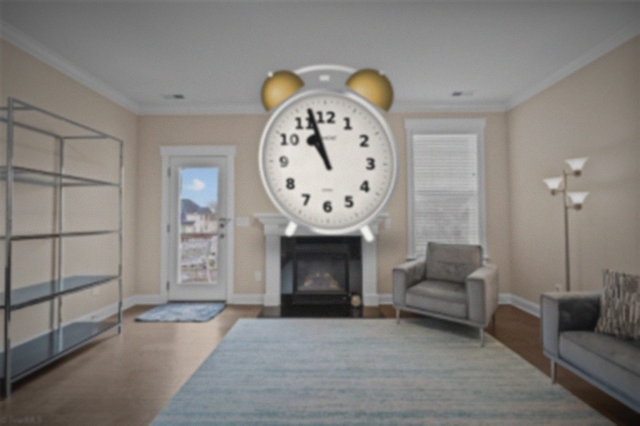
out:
10 h 57 min
